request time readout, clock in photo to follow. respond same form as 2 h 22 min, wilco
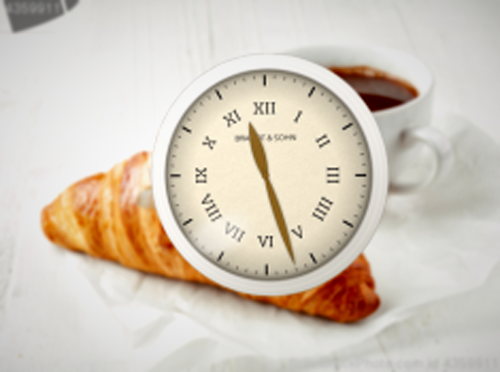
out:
11 h 27 min
